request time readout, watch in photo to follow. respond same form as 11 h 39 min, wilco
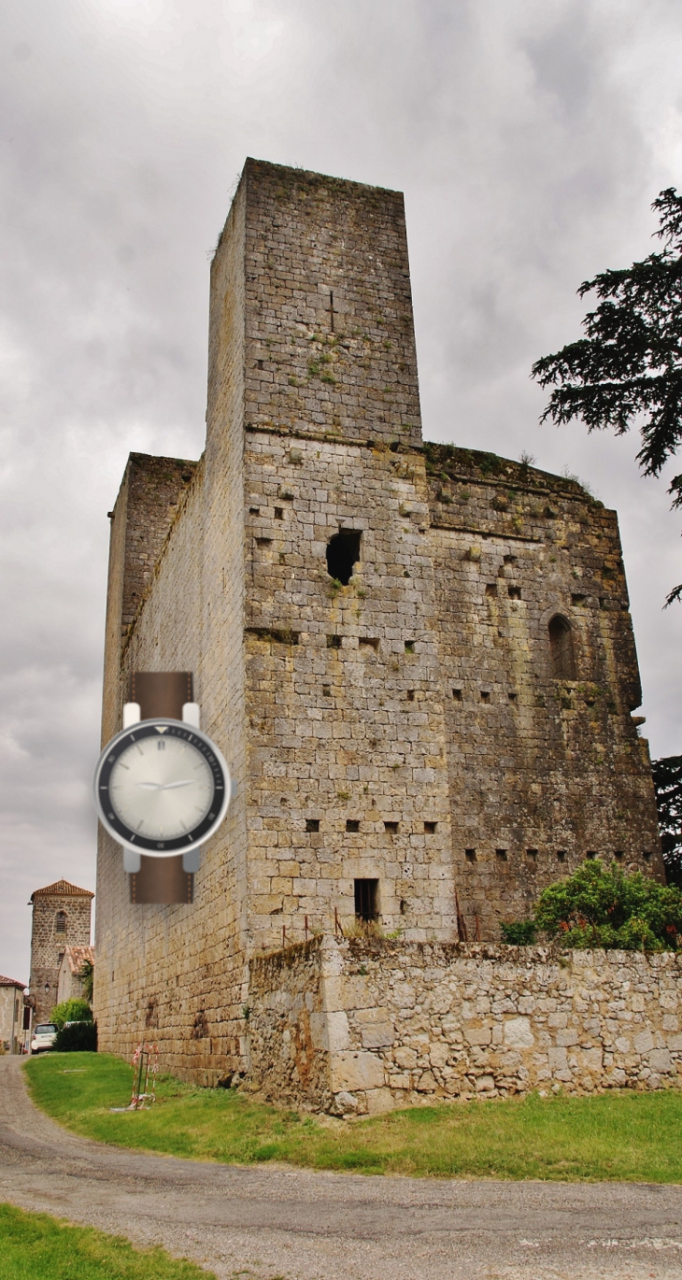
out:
9 h 13 min
